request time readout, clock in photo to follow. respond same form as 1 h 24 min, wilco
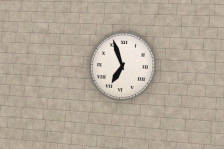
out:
6 h 56 min
